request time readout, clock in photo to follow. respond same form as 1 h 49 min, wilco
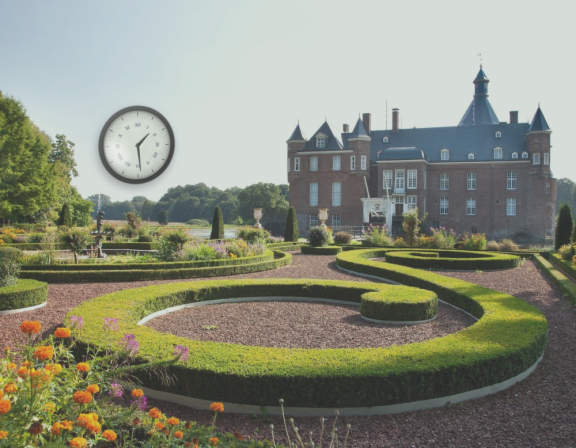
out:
1 h 29 min
